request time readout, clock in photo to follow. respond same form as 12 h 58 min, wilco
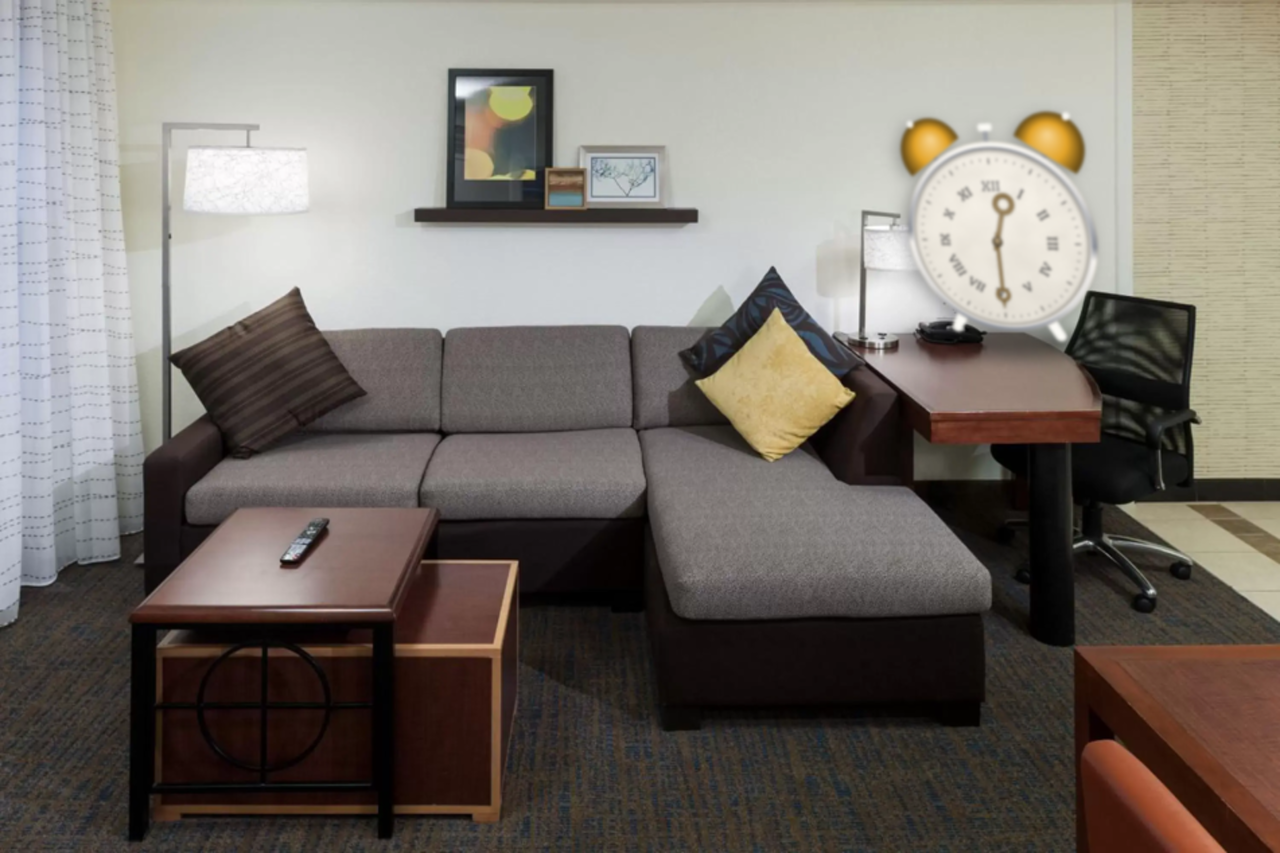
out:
12 h 30 min
